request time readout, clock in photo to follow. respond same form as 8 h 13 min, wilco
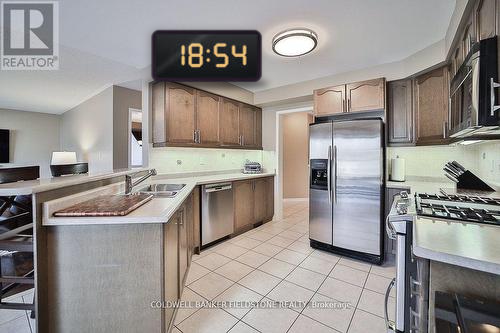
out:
18 h 54 min
